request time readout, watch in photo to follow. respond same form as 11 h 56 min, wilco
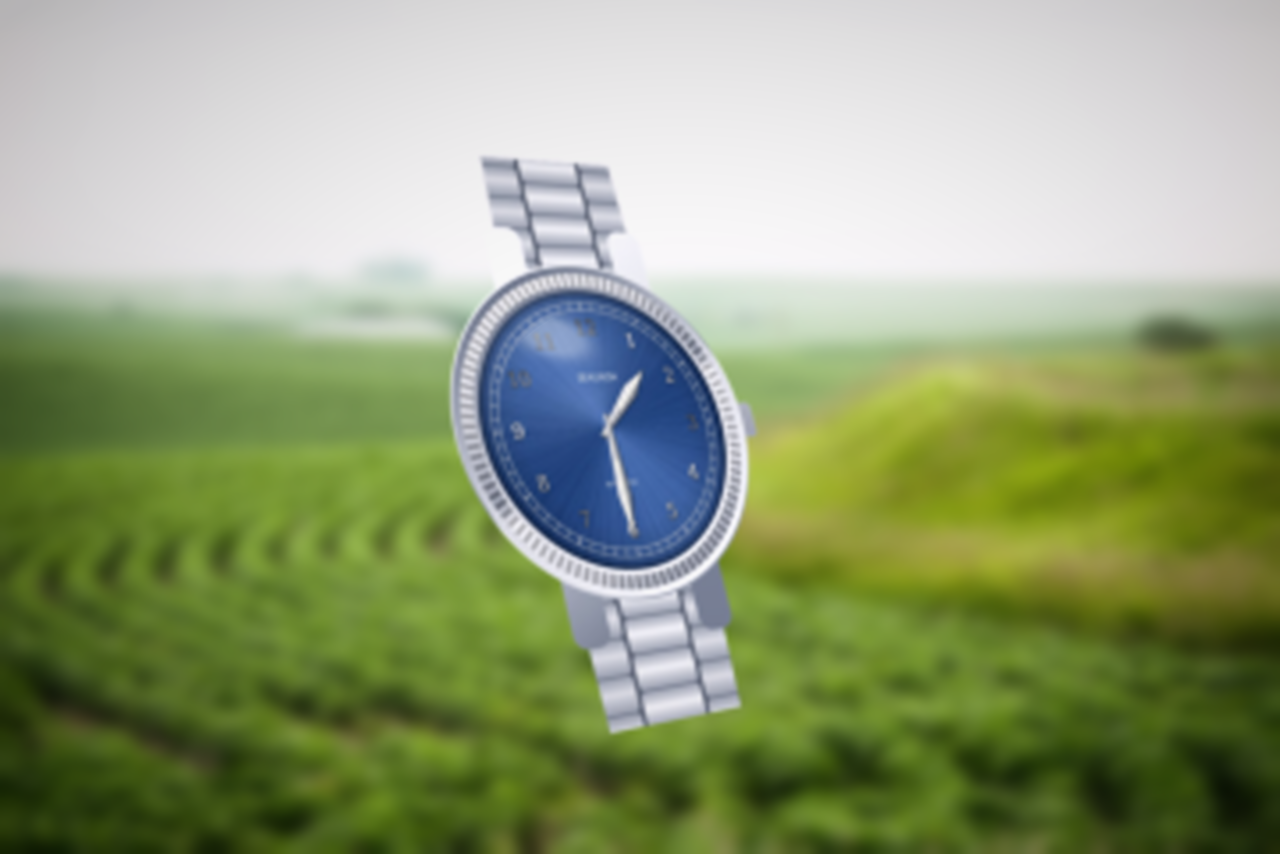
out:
1 h 30 min
